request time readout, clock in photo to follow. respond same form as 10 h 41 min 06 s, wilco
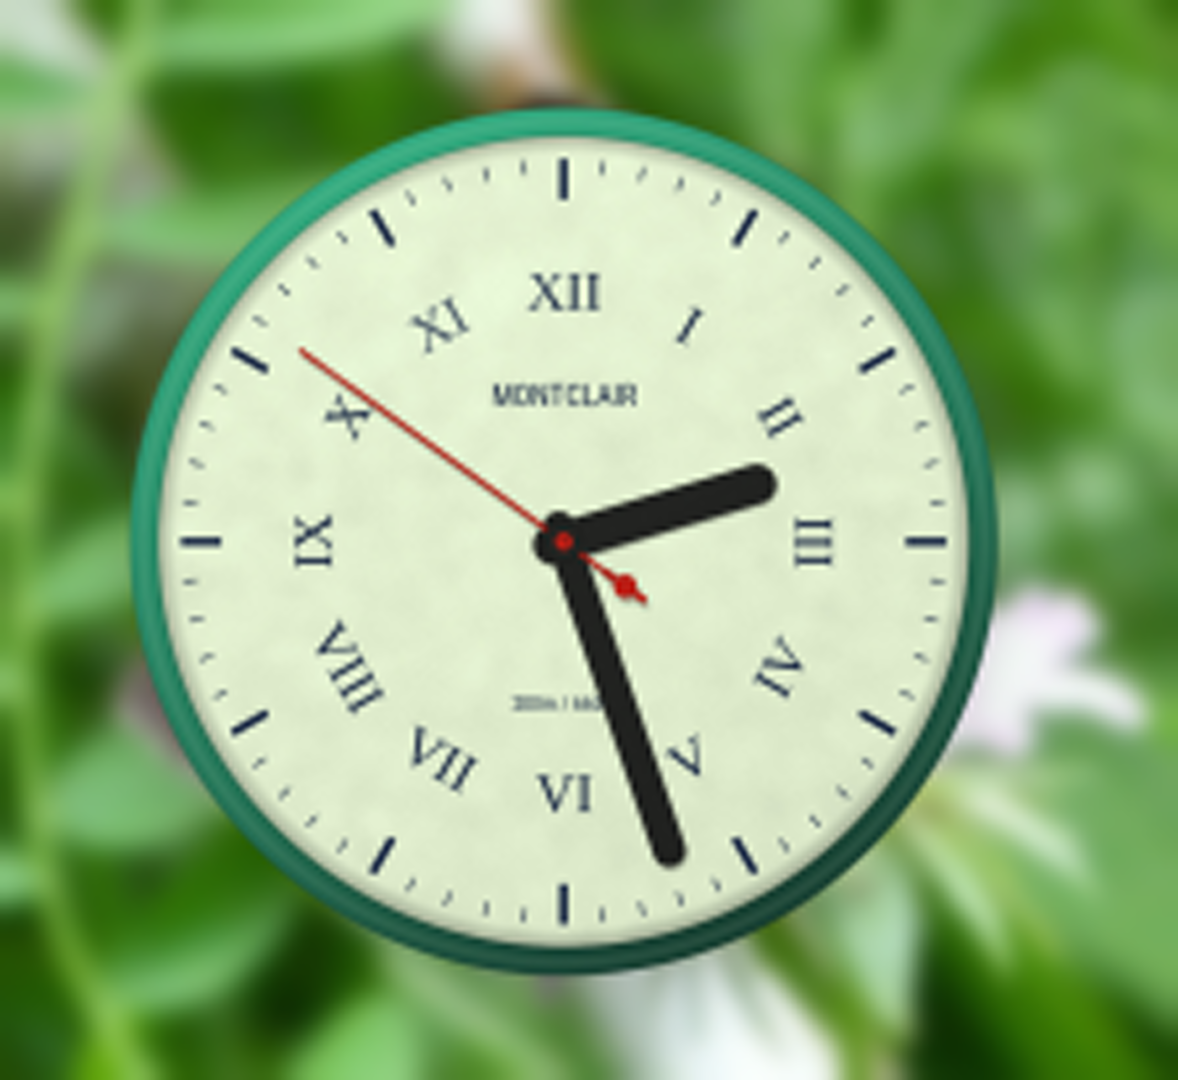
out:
2 h 26 min 51 s
